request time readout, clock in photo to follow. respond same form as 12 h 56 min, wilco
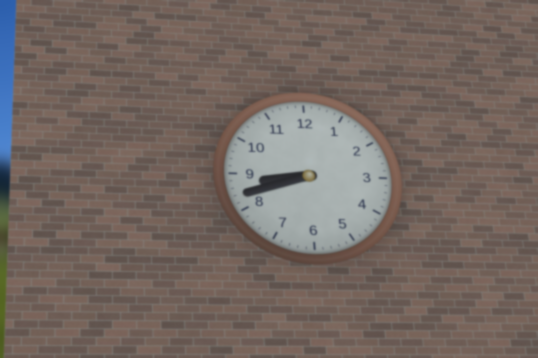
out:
8 h 42 min
